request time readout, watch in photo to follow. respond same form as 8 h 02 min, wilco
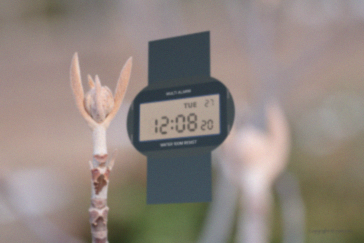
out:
12 h 08 min
